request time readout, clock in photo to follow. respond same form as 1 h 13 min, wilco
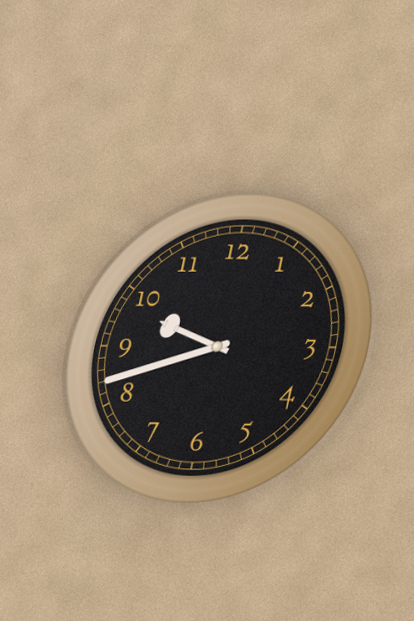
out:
9 h 42 min
